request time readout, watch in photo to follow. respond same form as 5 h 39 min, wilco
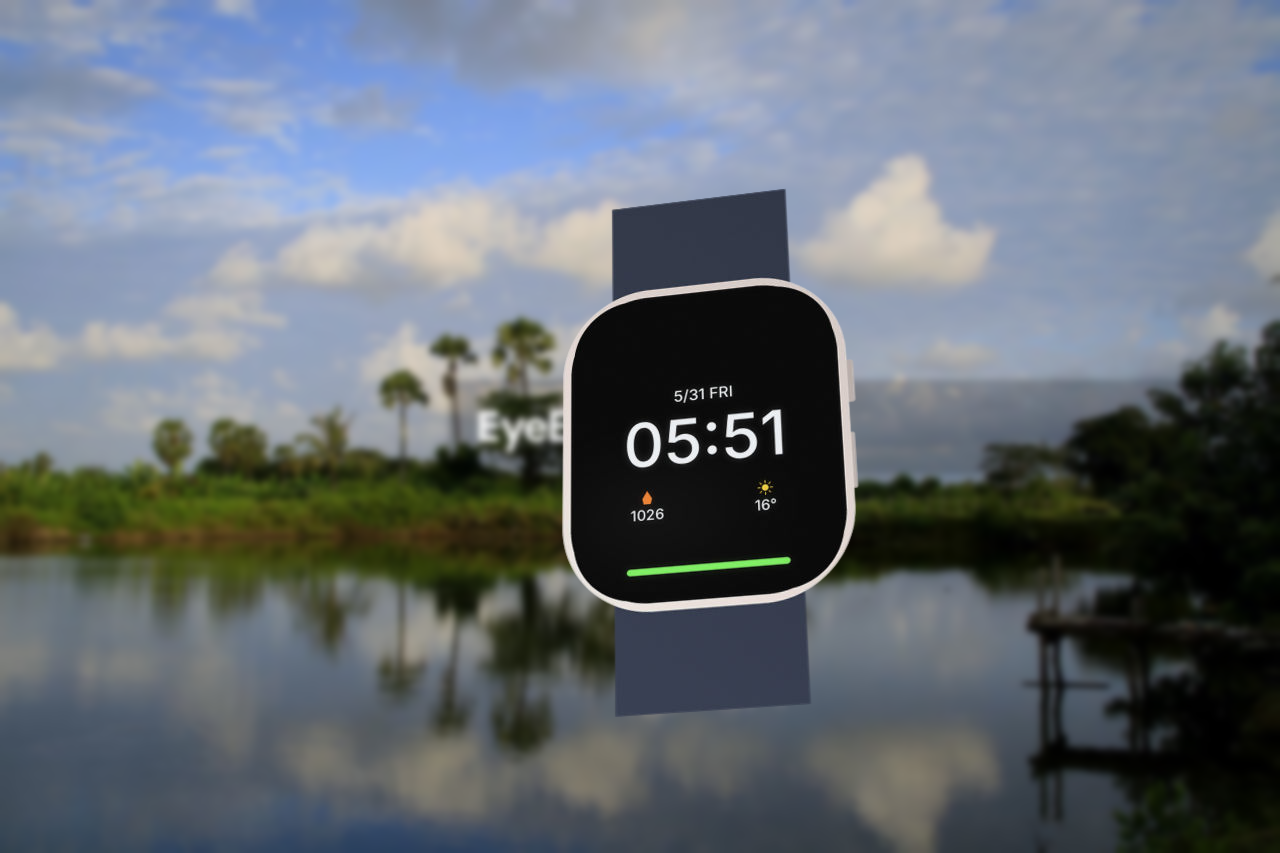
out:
5 h 51 min
